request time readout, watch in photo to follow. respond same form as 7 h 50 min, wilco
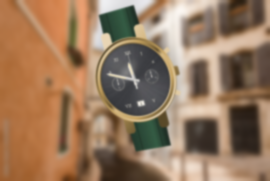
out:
11 h 49 min
